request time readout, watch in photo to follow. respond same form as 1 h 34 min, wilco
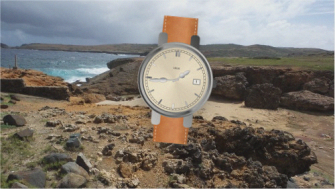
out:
1 h 44 min
